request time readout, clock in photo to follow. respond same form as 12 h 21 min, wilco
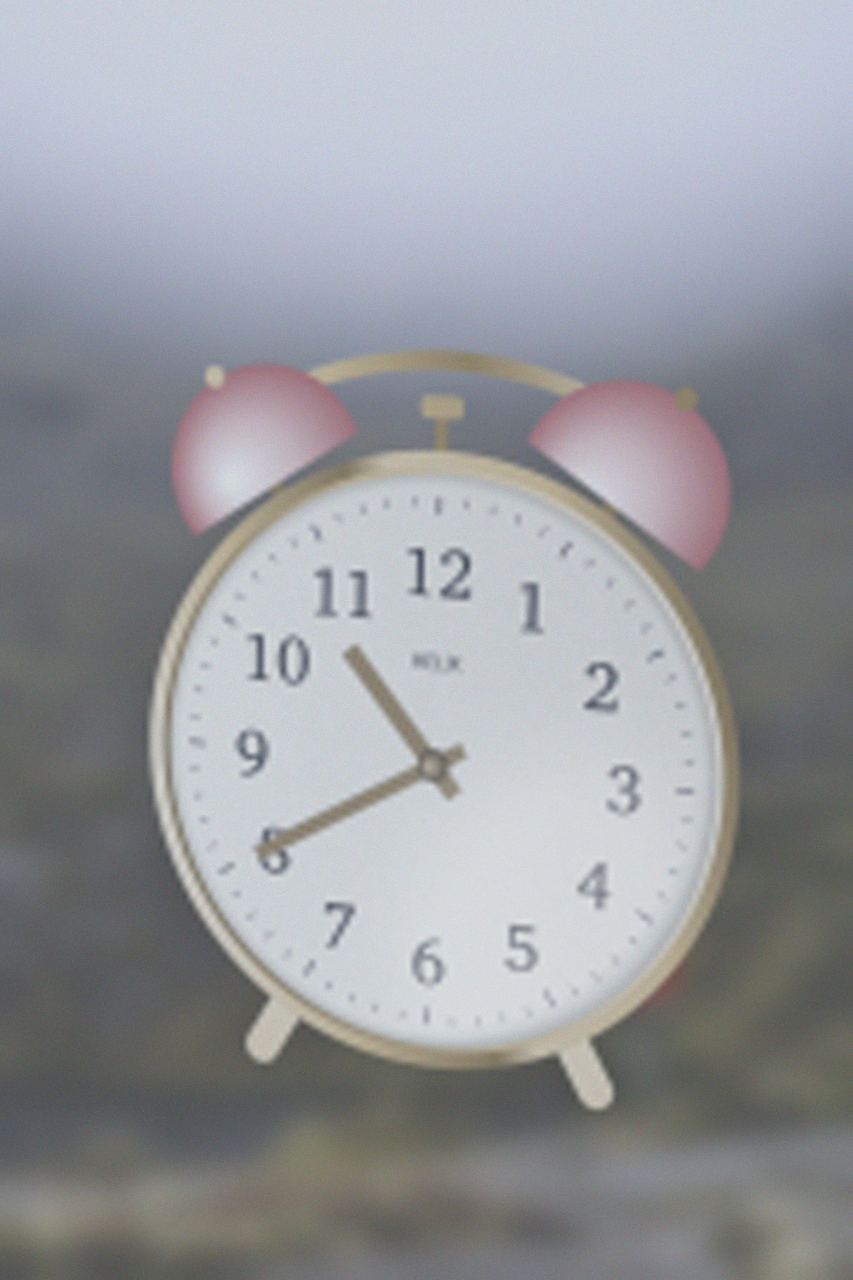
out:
10 h 40 min
